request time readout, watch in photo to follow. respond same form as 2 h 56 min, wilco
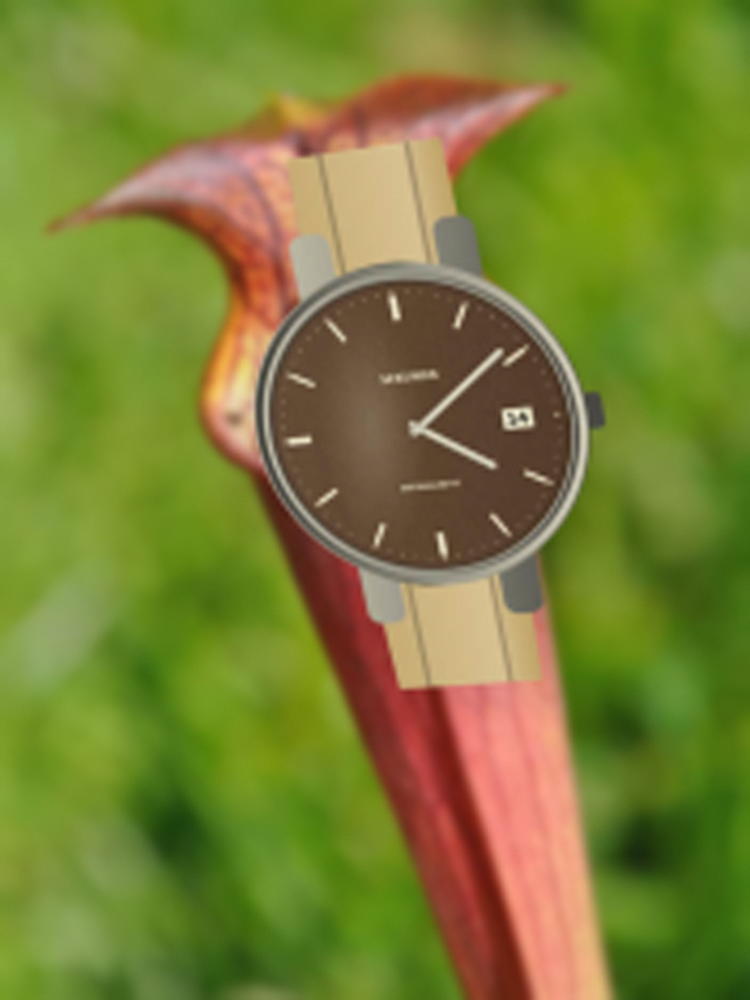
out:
4 h 09 min
